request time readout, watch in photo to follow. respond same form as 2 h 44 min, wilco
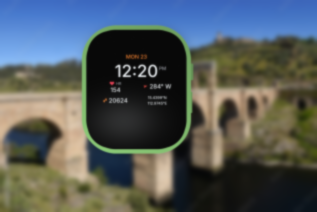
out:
12 h 20 min
